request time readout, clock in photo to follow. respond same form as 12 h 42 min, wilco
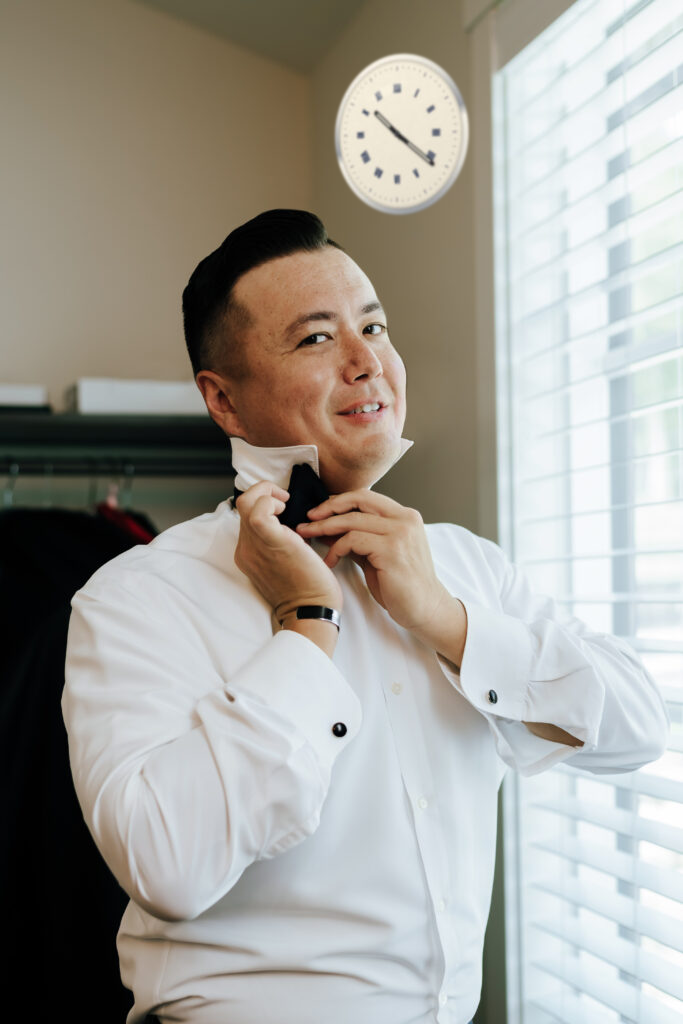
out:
10 h 21 min
